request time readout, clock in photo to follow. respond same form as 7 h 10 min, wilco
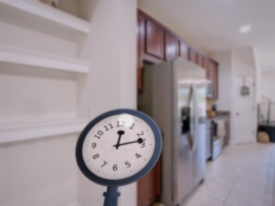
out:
12 h 13 min
